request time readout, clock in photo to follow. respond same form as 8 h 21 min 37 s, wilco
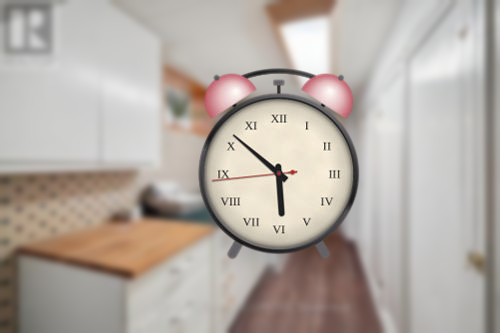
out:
5 h 51 min 44 s
